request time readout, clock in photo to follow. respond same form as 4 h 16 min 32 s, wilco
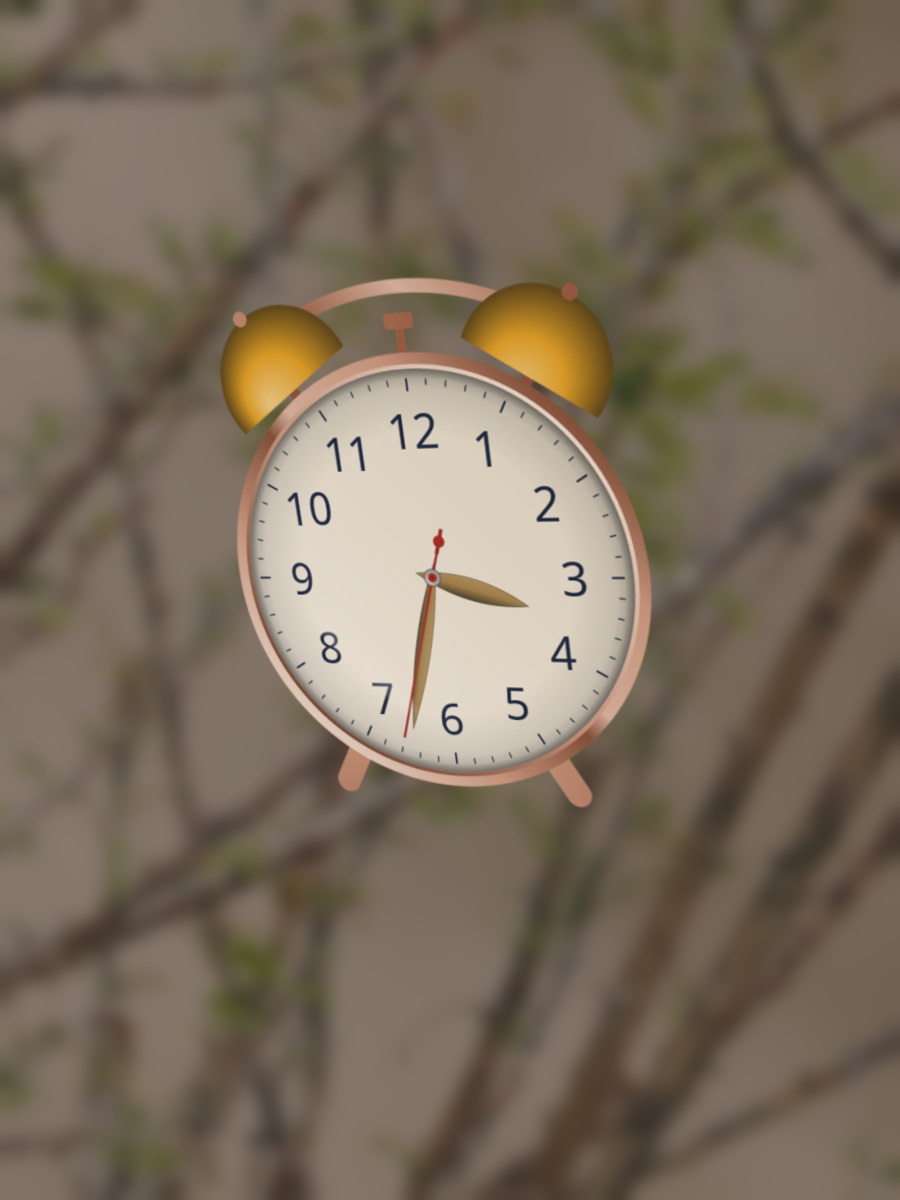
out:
3 h 32 min 33 s
